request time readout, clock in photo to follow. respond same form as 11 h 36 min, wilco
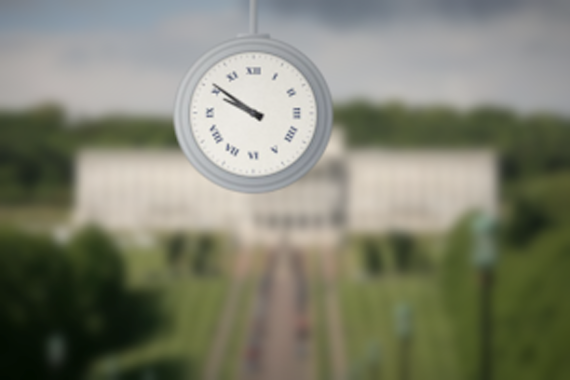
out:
9 h 51 min
